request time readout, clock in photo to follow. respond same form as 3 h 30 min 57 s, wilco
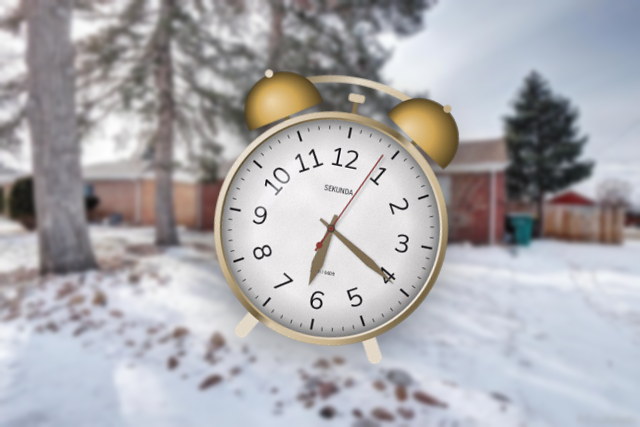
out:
6 h 20 min 04 s
